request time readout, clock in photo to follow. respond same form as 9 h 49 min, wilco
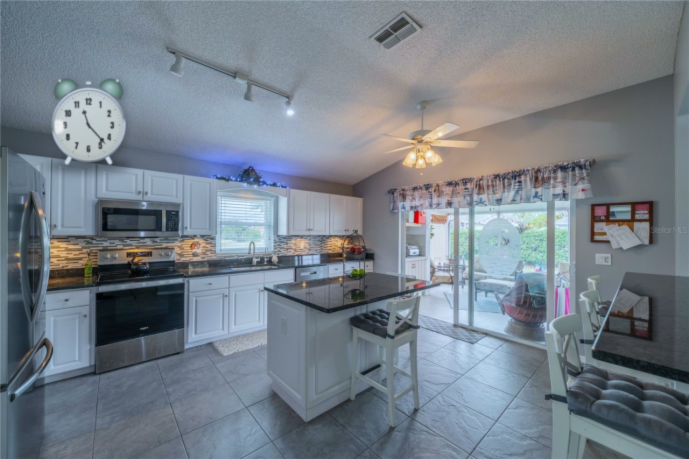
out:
11 h 23 min
